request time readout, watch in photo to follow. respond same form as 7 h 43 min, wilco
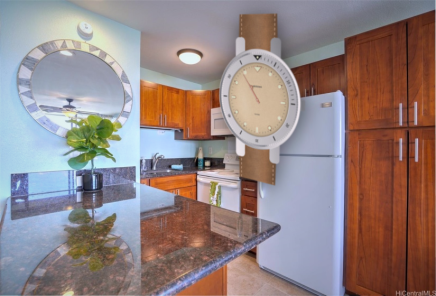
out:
10 h 54 min
